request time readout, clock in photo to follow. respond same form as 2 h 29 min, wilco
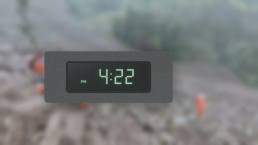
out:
4 h 22 min
